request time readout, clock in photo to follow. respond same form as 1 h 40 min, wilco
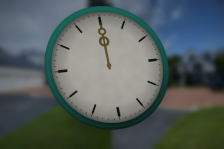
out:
12 h 00 min
